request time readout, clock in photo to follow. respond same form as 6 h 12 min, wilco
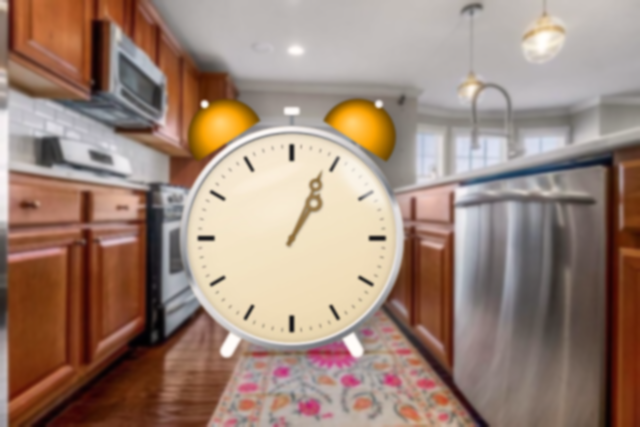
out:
1 h 04 min
